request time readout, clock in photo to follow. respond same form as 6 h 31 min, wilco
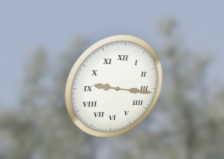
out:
9 h 16 min
